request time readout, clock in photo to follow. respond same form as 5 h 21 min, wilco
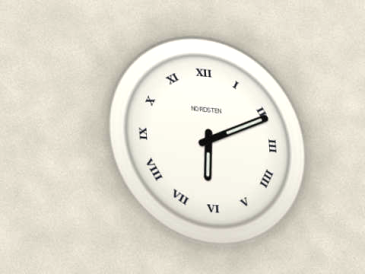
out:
6 h 11 min
